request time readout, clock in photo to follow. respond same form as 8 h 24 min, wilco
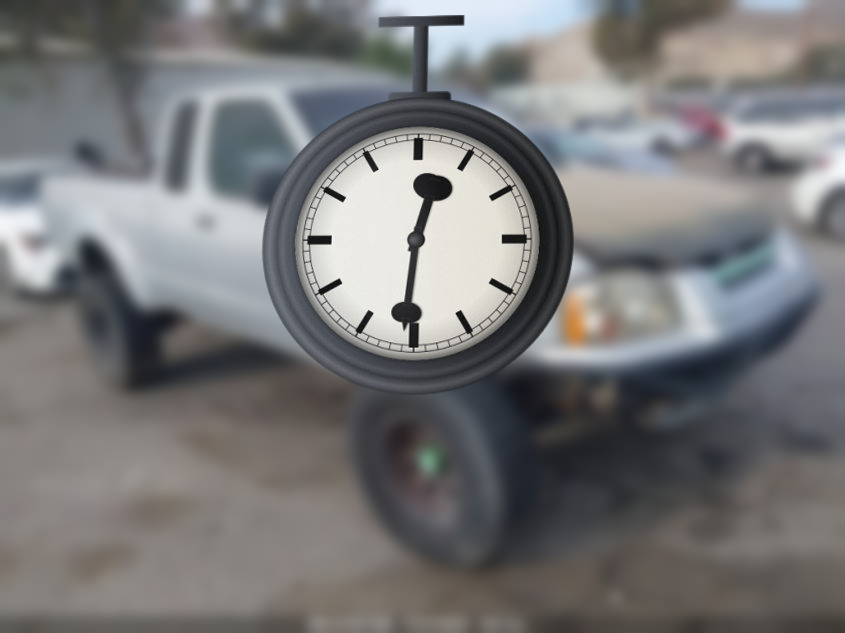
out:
12 h 31 min
